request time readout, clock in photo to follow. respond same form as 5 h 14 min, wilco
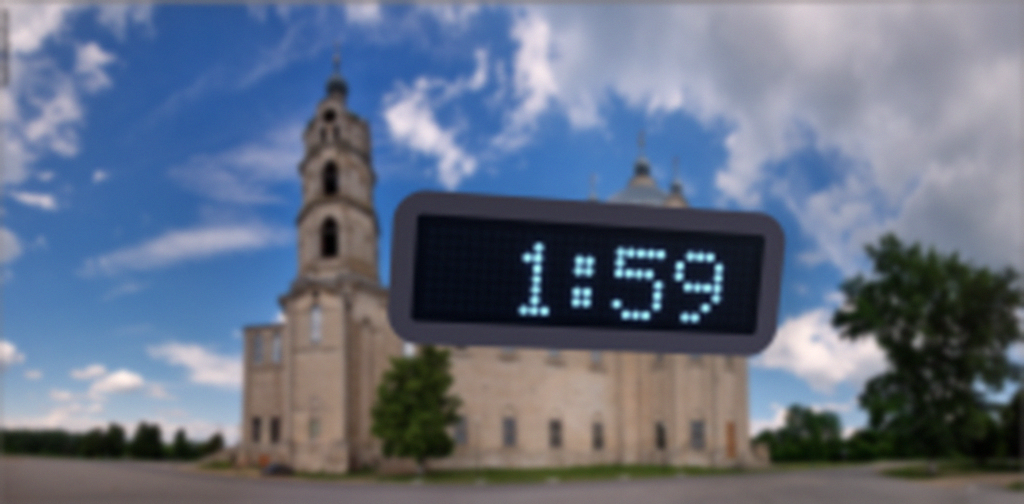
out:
1 h 59 min
